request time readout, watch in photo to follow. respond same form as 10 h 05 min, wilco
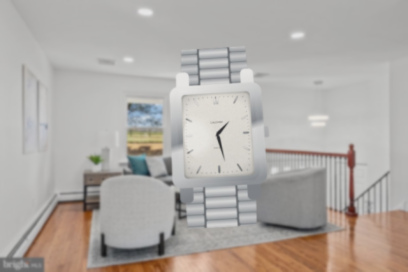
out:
1 h 28 min
